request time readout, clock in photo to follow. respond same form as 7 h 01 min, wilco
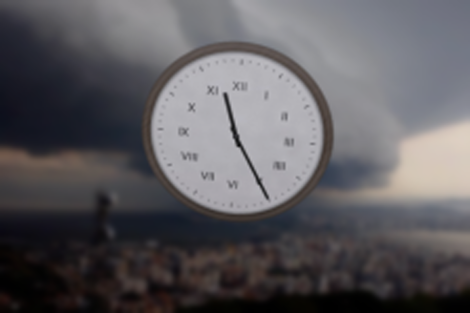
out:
11 h 25 min
